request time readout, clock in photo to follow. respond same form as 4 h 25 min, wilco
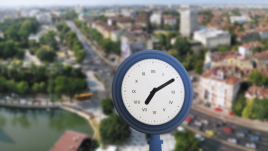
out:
7 h 10 min
